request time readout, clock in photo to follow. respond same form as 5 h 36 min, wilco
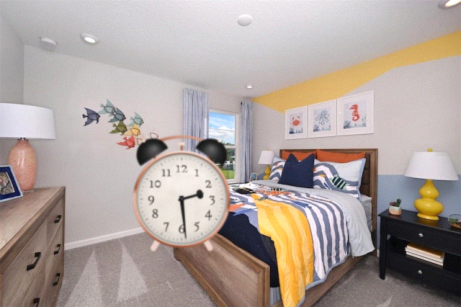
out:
2 h 29 min
